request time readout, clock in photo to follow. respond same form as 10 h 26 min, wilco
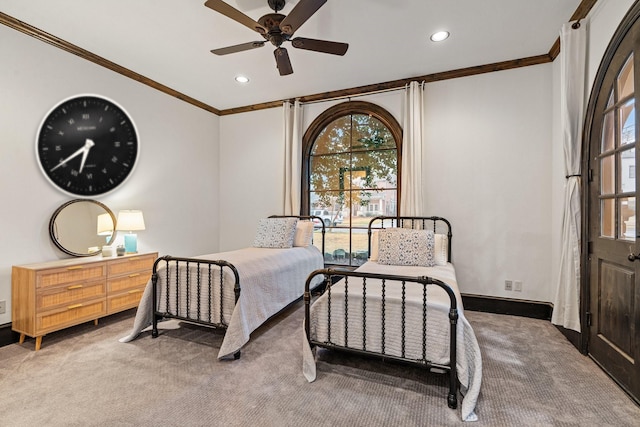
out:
6 h 40 min
